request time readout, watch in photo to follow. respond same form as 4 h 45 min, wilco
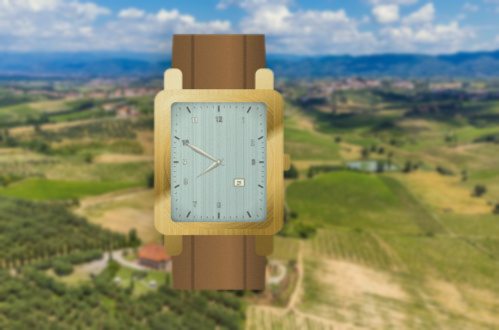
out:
7 h 50 min
